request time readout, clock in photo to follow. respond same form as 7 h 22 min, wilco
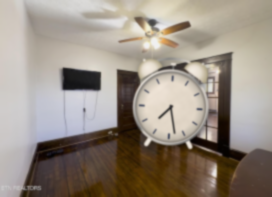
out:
7 h 28 min
